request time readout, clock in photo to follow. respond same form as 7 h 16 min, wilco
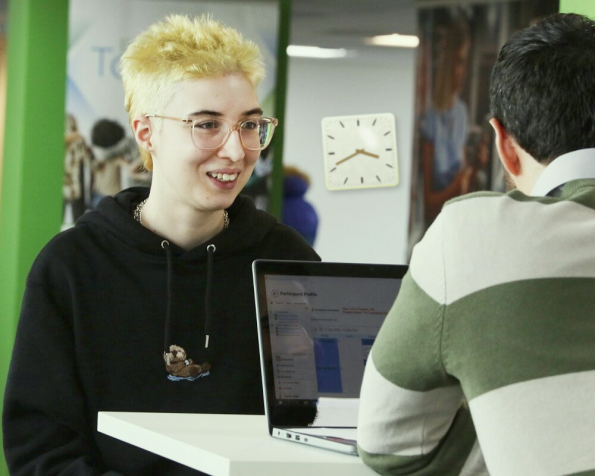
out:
3 h 41 min
